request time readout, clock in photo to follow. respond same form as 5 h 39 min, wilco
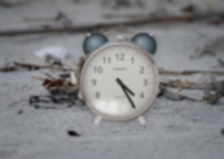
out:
4 h 25 min
